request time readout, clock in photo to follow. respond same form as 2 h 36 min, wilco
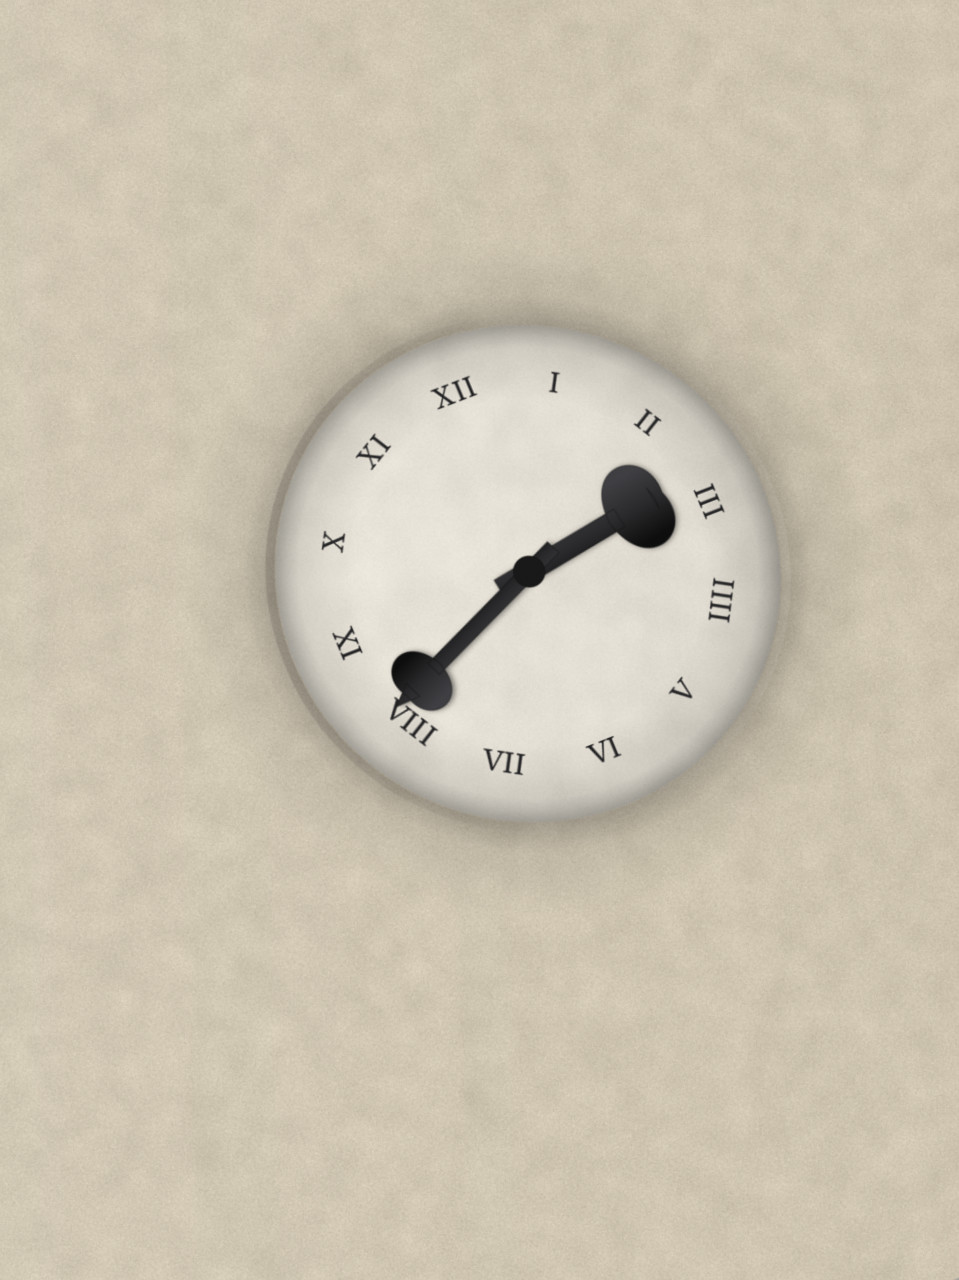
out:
2 h 41 min
